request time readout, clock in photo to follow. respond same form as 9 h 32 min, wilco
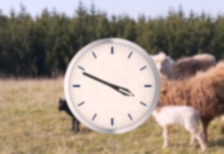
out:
3 h 49 min
